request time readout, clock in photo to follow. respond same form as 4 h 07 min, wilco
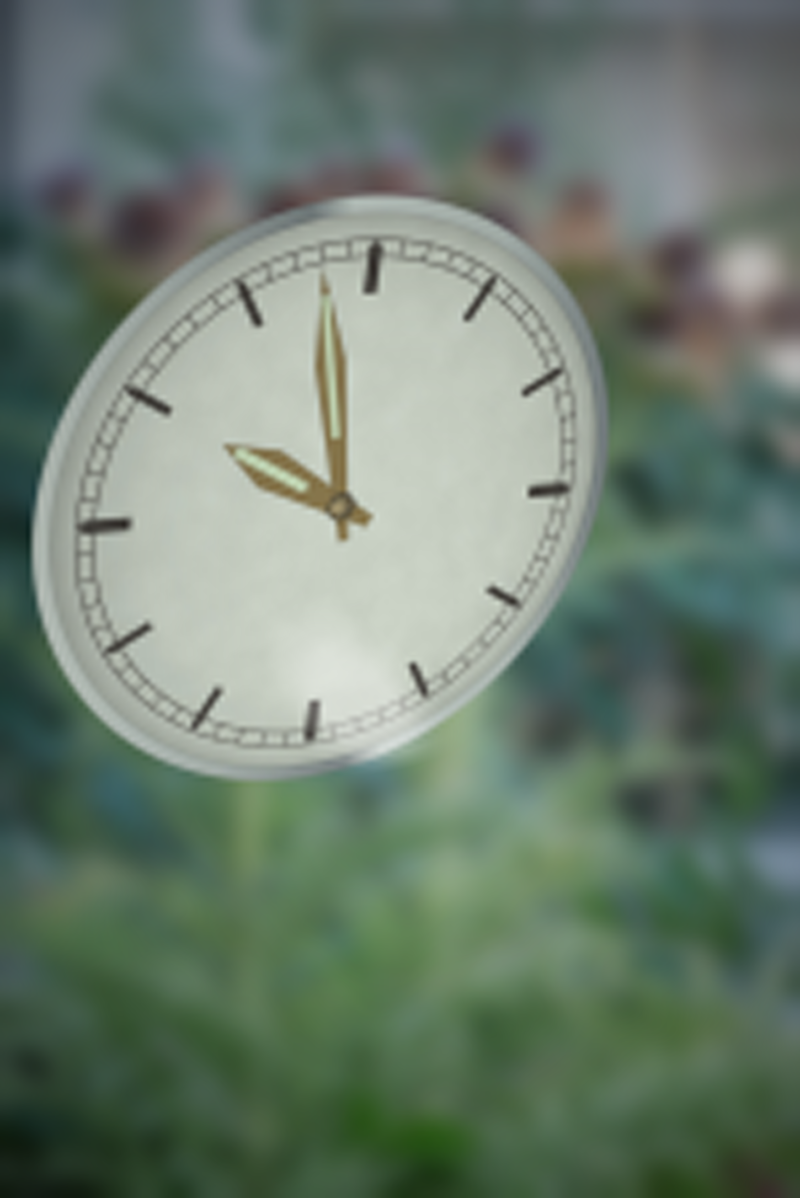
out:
9 h 58 min
